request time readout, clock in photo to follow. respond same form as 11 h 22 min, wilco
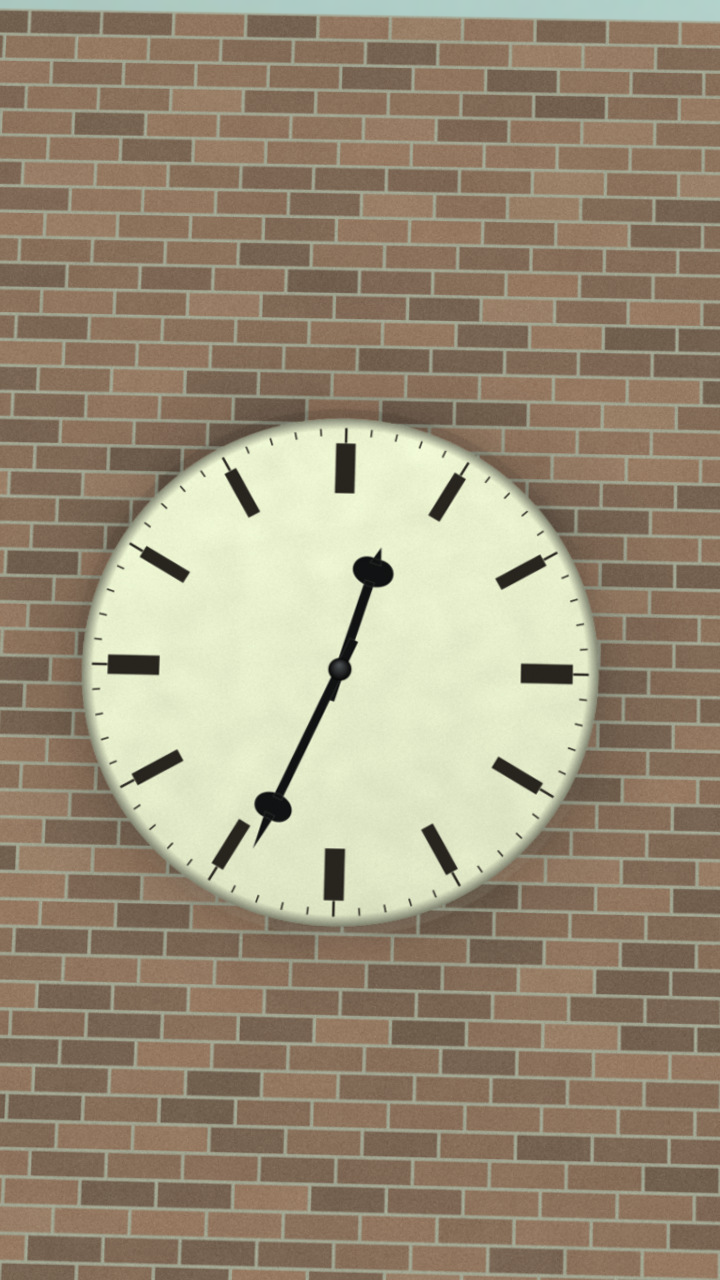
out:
12 h 34 min
